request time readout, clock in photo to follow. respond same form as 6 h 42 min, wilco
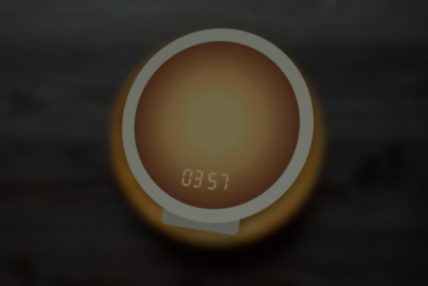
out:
3 h 57 min
